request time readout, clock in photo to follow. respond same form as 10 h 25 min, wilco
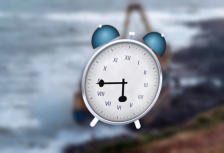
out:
5 h 44 min
